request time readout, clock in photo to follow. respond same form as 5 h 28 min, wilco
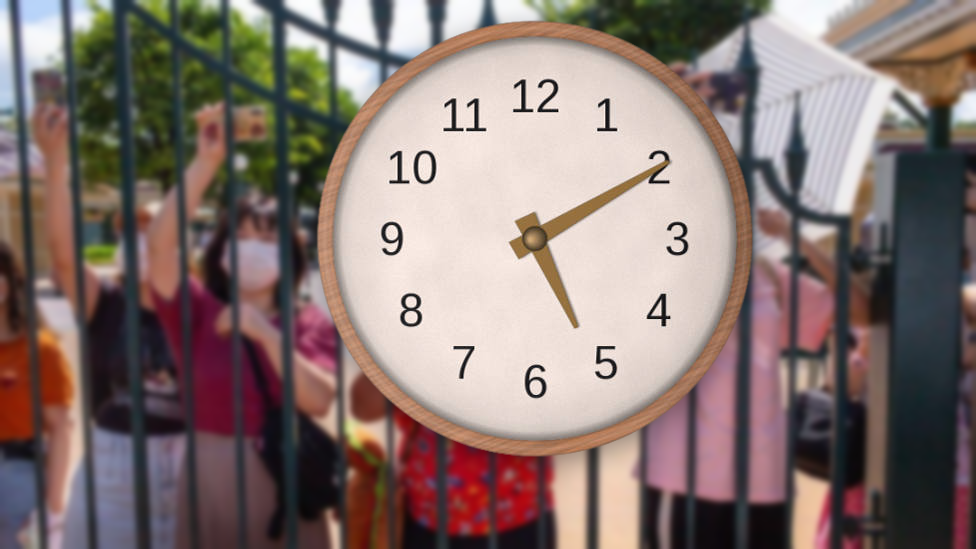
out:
5 h 10 min
